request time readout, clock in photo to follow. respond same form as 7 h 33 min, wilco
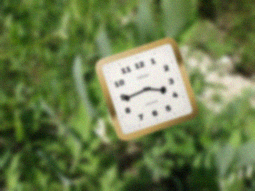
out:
3 h 44 min
